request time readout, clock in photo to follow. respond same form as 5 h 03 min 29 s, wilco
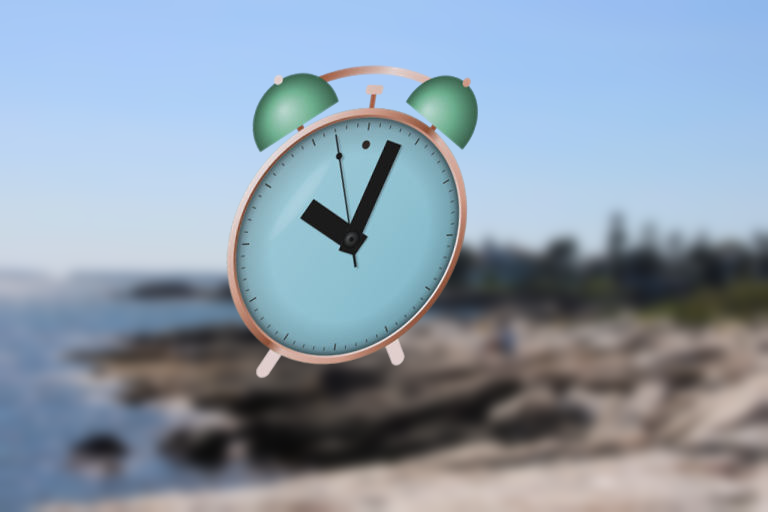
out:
10 h 02 min 57 s
